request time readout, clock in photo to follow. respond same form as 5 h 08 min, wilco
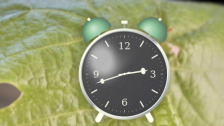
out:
2 h 42 min
